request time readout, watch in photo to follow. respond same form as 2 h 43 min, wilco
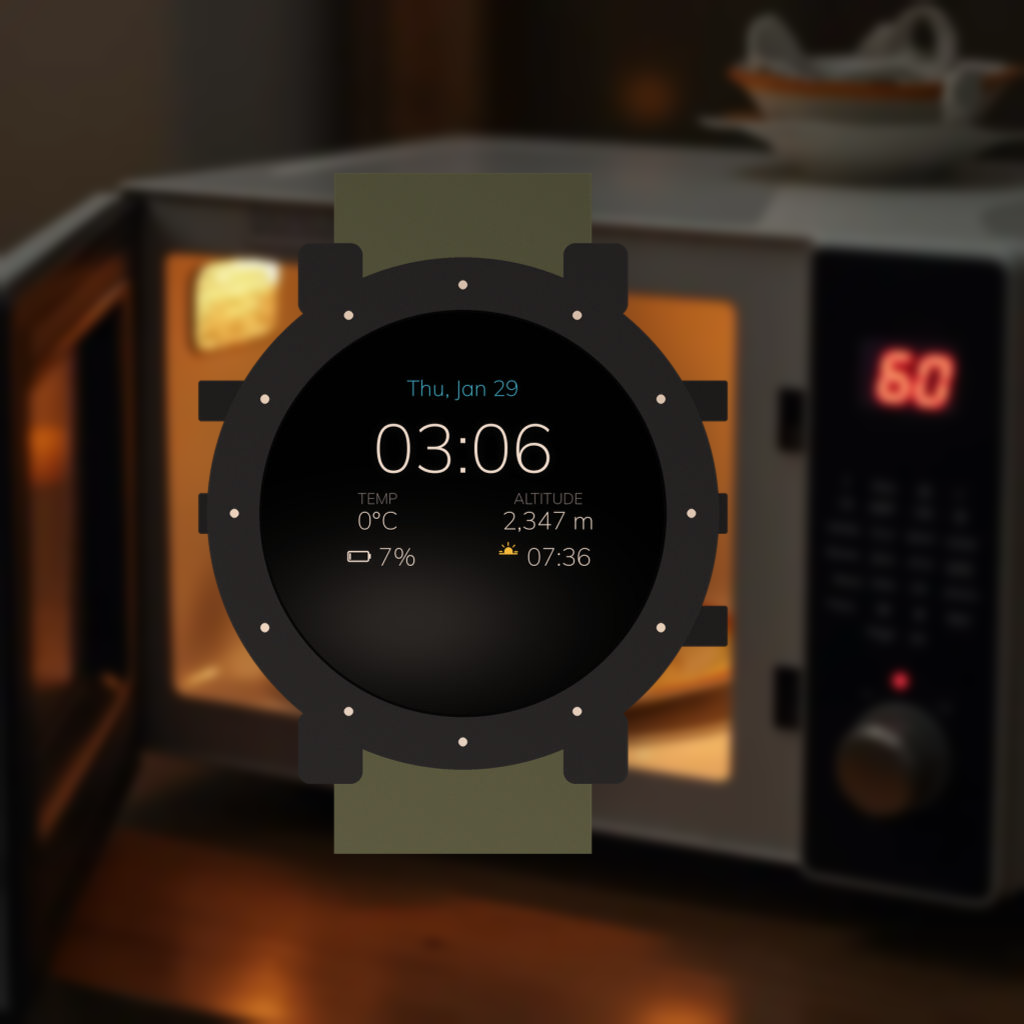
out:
3 h 06 min
